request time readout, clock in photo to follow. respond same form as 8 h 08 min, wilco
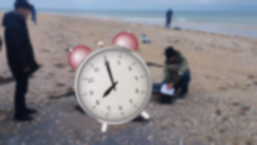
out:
8 h 00 min
